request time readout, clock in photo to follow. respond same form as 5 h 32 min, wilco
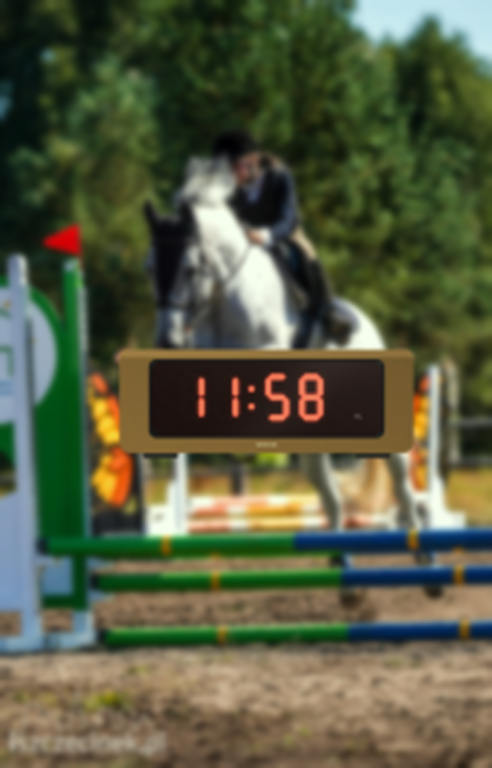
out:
11 h 58 min
